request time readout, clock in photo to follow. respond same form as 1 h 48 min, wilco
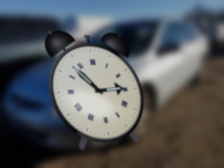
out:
2 h 53 min
